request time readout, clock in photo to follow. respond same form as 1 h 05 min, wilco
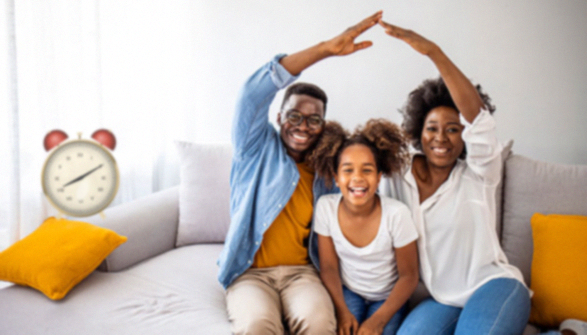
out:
8 h 10 min
